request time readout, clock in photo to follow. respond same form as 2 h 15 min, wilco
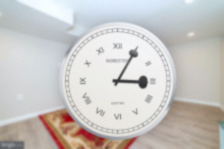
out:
3 h 05 min
